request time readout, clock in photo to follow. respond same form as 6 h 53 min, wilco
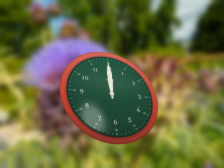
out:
12 h 00 min
